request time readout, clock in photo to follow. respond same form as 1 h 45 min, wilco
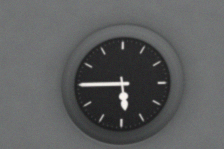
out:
5 h 45 min
